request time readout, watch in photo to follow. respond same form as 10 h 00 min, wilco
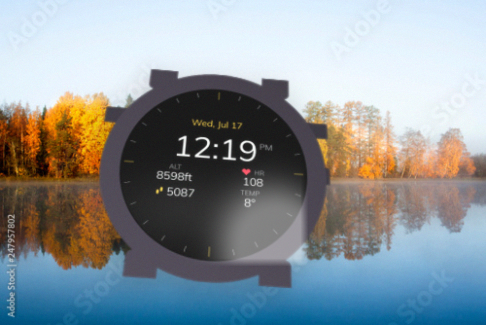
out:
12 h 19 min
